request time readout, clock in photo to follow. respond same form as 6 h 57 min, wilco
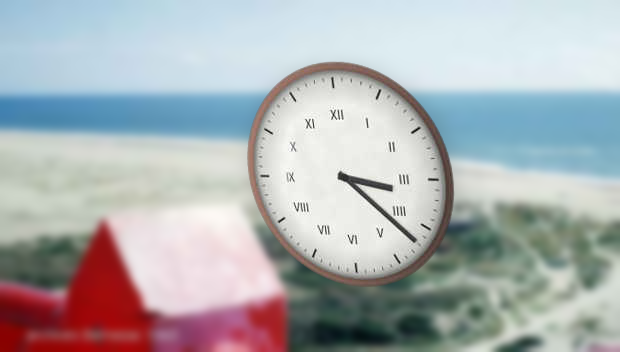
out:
3 h 22 min
